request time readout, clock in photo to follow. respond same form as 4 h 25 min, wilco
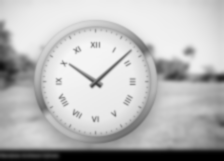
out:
10 h 08 min
